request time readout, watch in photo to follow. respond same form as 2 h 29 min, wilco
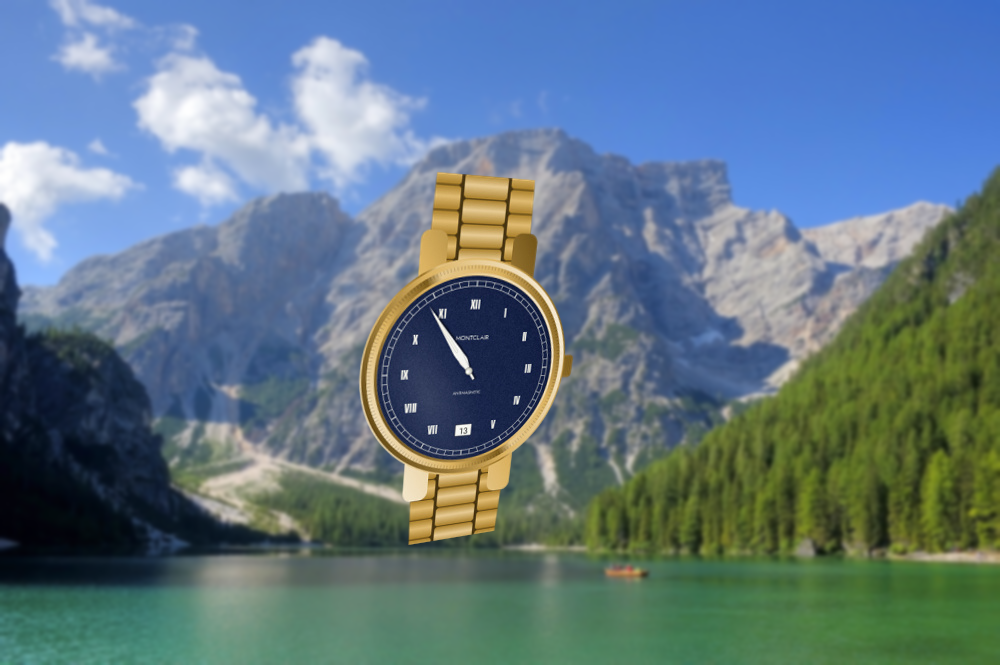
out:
10 h 54 min
